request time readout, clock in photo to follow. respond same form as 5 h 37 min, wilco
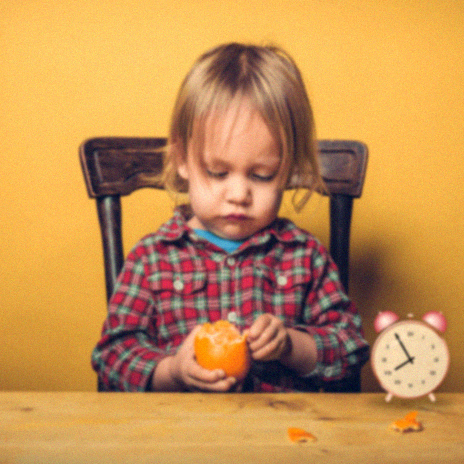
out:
7 h 55 min
